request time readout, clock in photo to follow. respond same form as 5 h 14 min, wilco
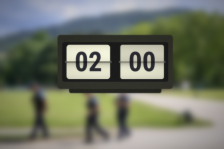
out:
2 h 00 min
